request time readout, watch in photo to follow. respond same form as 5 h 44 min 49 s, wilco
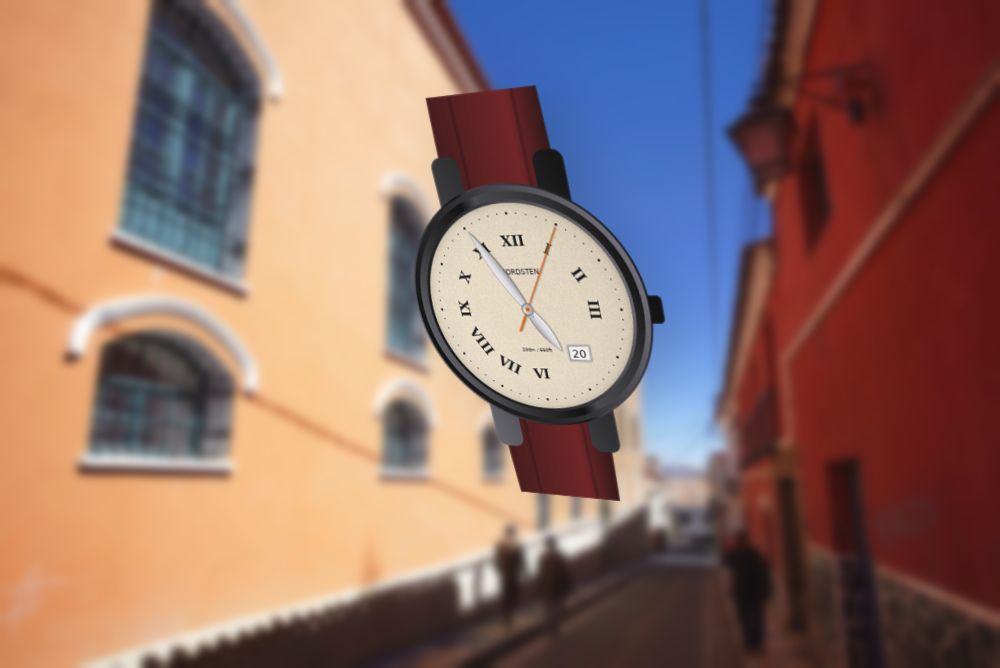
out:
4 h 55 min 05 s
